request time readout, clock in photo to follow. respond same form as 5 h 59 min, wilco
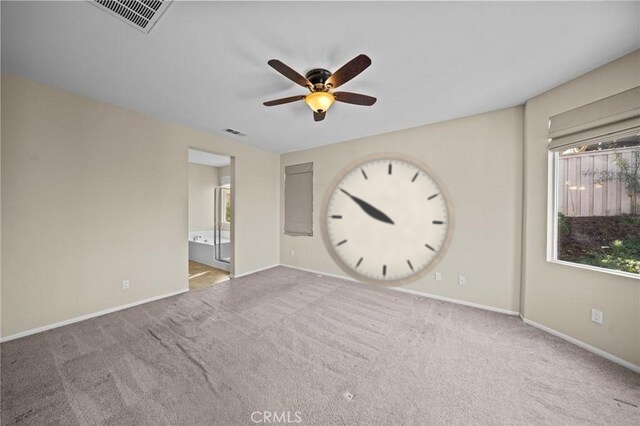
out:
9 h 50 min
